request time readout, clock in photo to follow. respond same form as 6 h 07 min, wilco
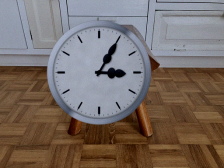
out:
3 h 05 min
